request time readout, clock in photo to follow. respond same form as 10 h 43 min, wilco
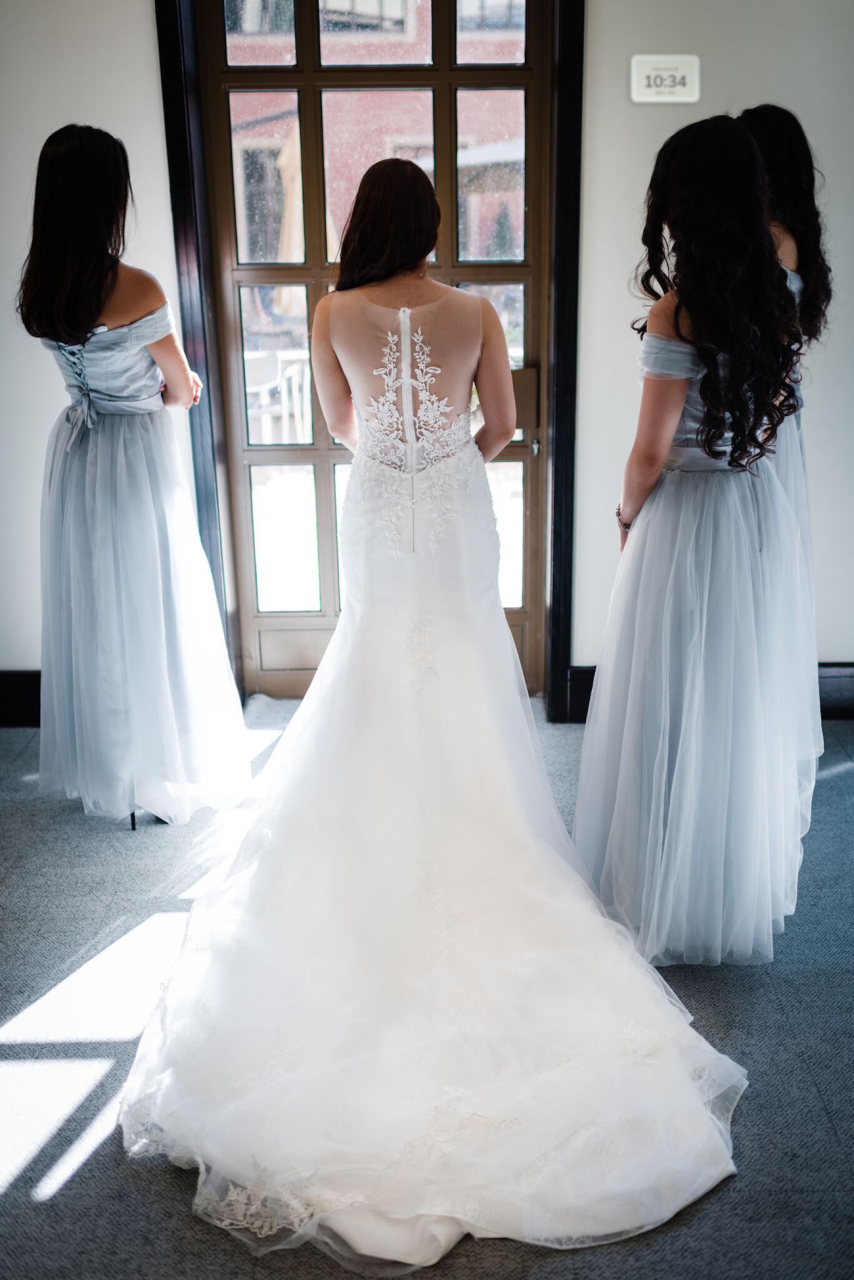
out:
10 h 34 min
